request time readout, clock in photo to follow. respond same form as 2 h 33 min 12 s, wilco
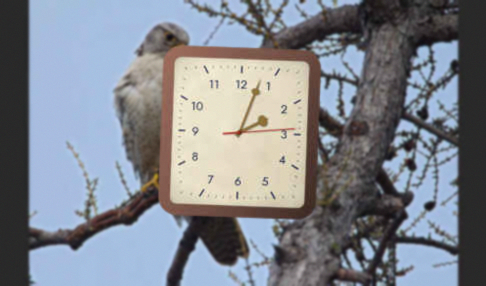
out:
2 h 03 min 14 s
